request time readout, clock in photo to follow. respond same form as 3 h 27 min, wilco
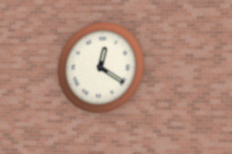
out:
12 h 20 min
